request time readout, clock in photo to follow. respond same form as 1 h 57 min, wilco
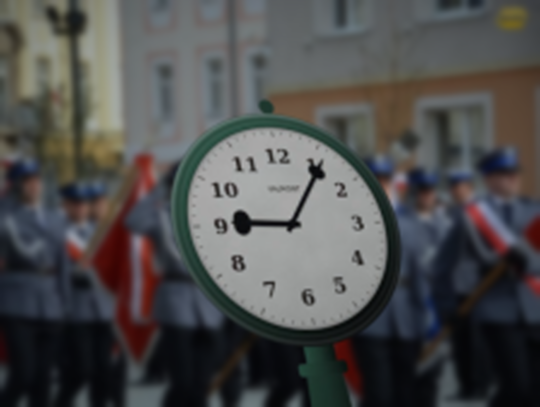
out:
9 h 06 min
